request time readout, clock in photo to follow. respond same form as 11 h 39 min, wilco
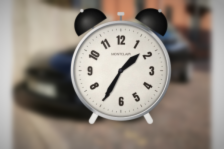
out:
1 h 35 min
